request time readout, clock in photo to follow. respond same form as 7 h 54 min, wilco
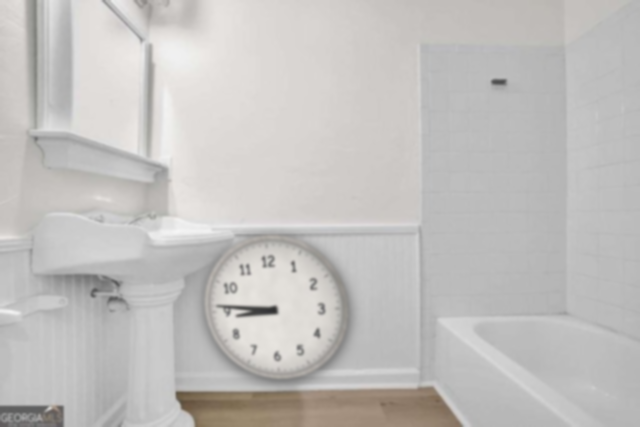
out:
8 h 46 min
